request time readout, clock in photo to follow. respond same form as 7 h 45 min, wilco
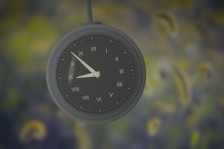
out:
8 h 53 min
